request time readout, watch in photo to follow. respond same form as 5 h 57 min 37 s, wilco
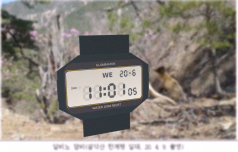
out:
11 h 01 min 05 s
